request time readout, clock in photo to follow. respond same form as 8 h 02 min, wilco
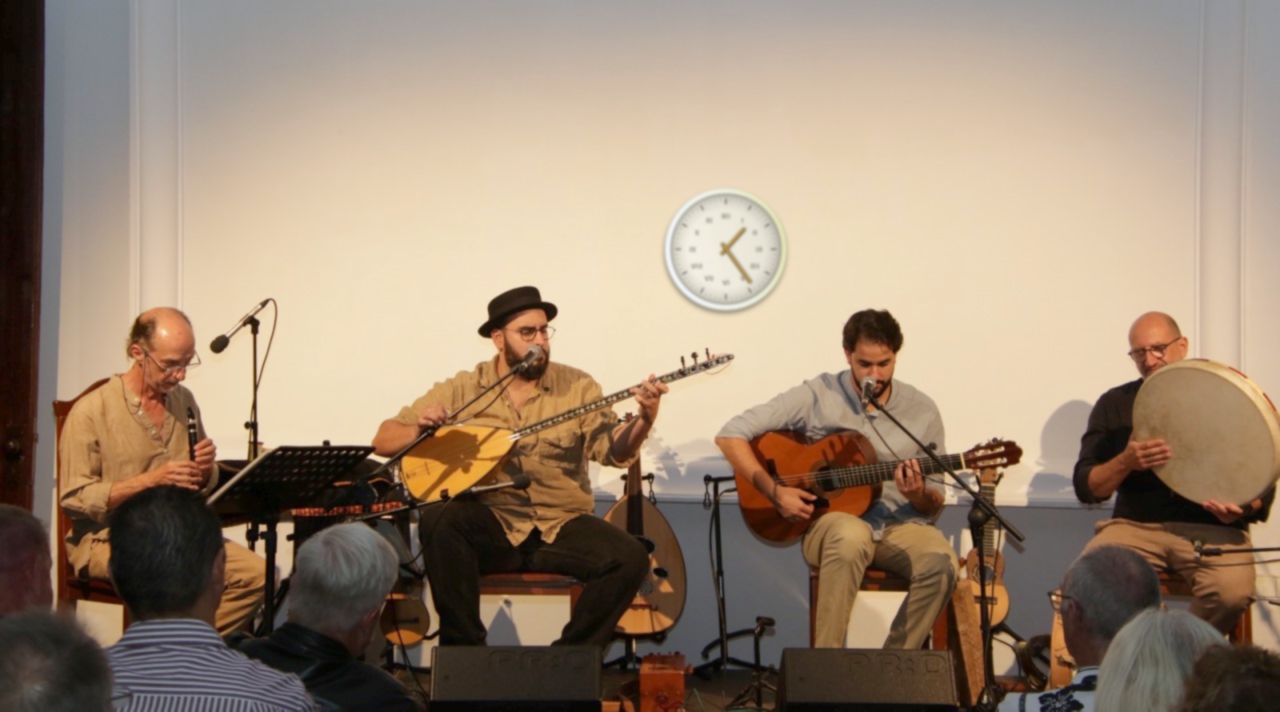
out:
1 h 24 min
